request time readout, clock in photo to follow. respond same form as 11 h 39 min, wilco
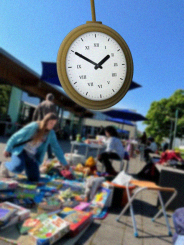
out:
1 h 50 min
